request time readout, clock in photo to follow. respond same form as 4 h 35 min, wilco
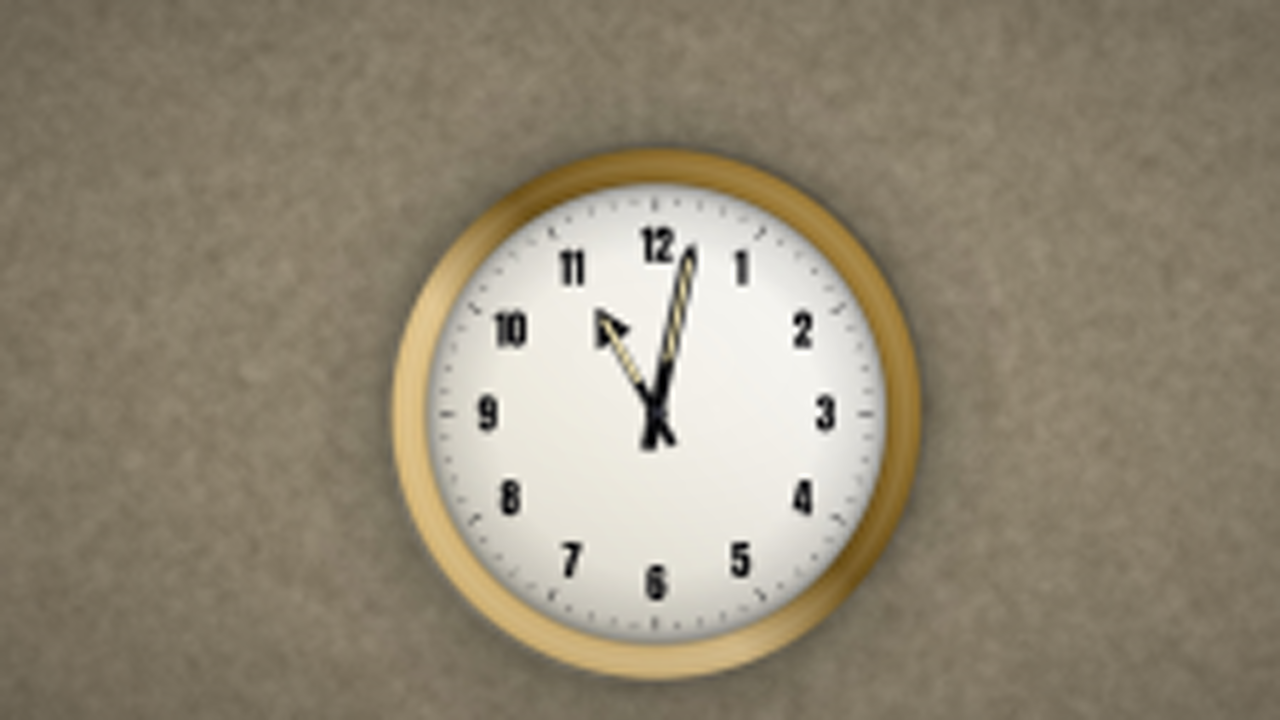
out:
11 h 02 min
